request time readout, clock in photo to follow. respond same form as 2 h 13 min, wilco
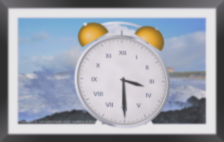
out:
3 h 30 min
